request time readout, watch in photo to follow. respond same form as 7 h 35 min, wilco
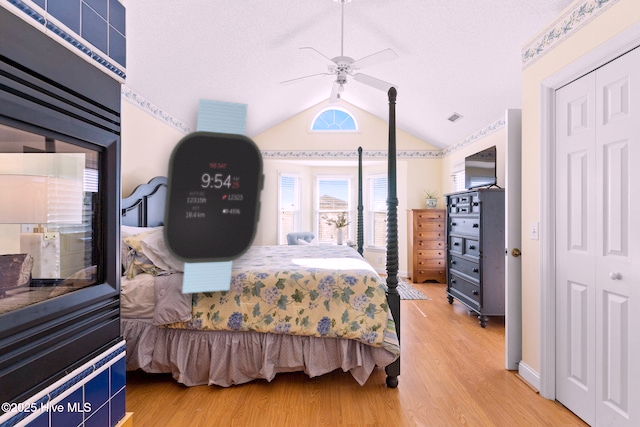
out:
9 h 54 min
